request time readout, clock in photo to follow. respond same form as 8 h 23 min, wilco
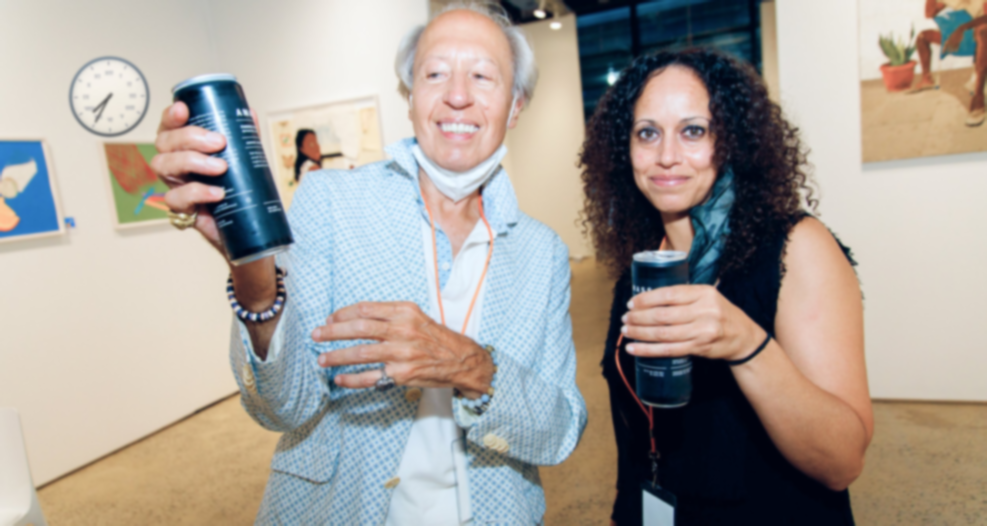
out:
7 h 35 min
